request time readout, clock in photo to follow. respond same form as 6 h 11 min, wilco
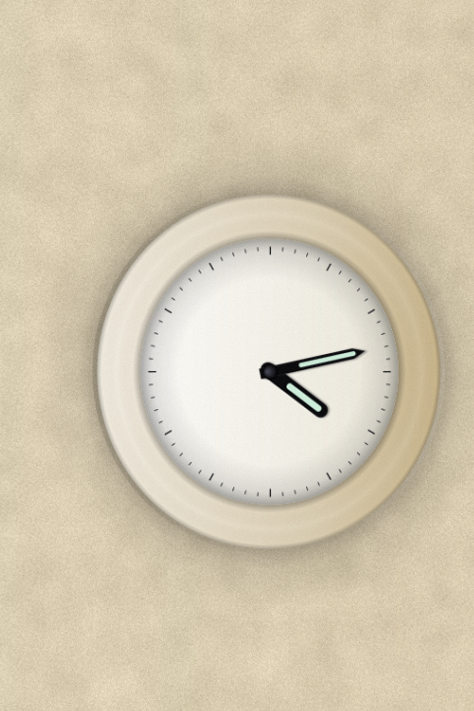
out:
4 h 13 min
